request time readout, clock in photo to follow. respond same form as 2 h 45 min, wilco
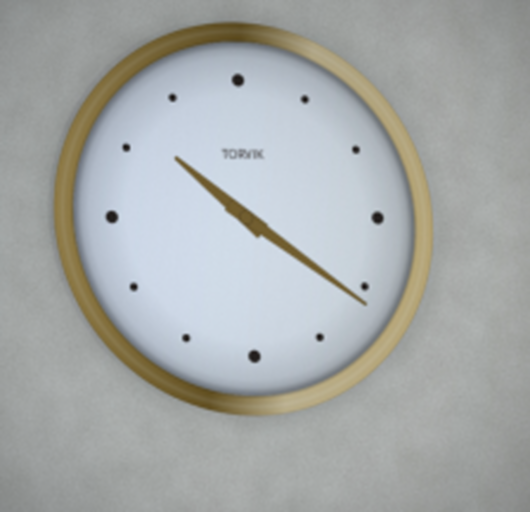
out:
10 h 21 min
